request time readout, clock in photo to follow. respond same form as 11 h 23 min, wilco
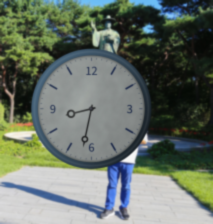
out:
8 h 32 min
